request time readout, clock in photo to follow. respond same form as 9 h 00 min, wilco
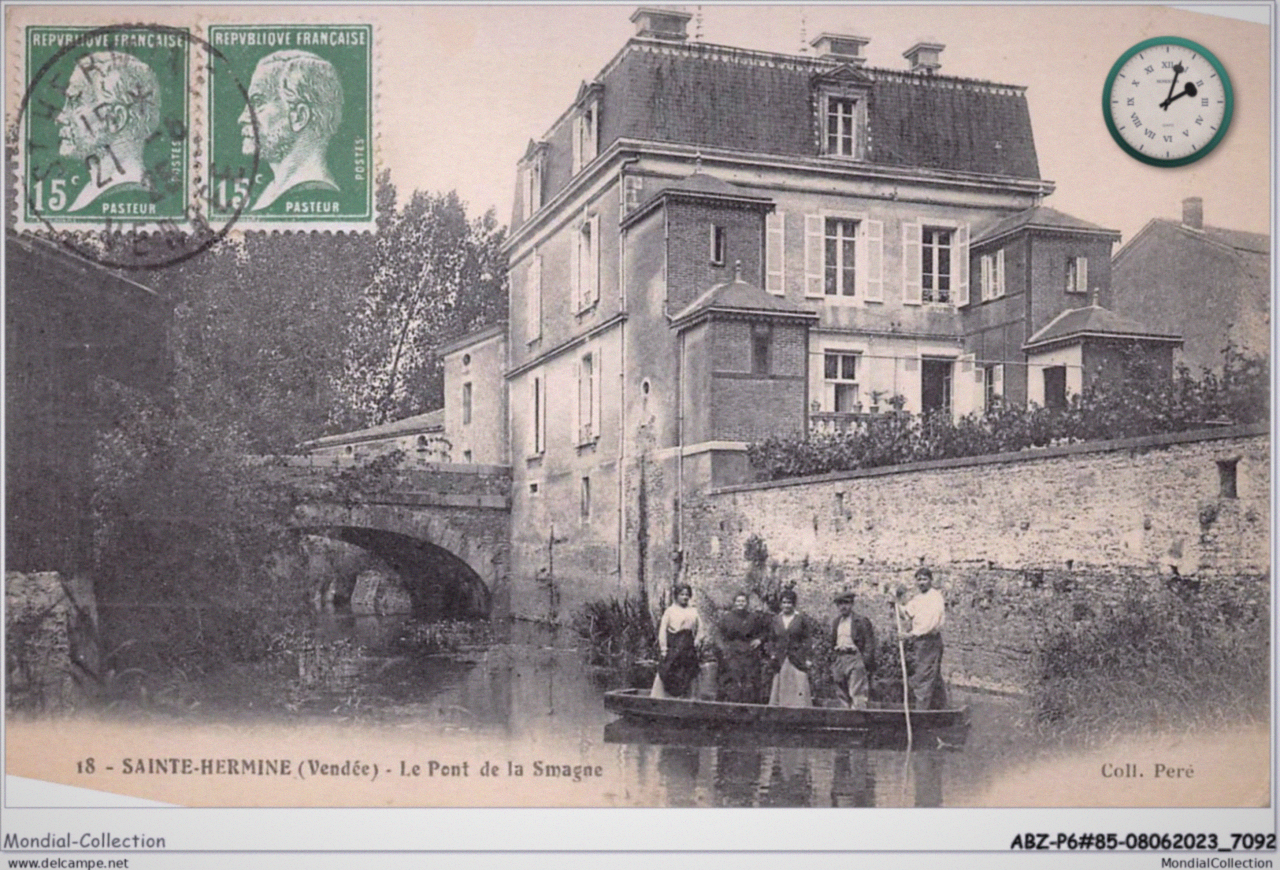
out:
2 h 03 min
